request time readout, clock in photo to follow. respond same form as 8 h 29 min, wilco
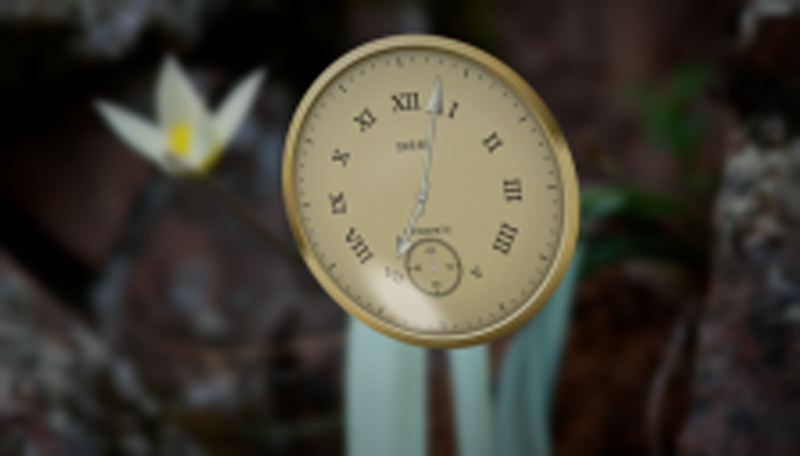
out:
7 h 03 min
